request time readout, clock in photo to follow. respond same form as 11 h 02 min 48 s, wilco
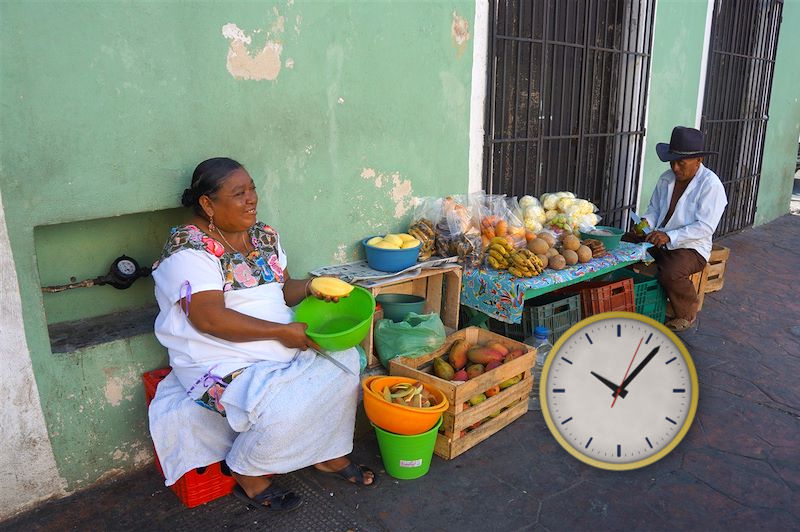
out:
10 h 07 min 04 s
